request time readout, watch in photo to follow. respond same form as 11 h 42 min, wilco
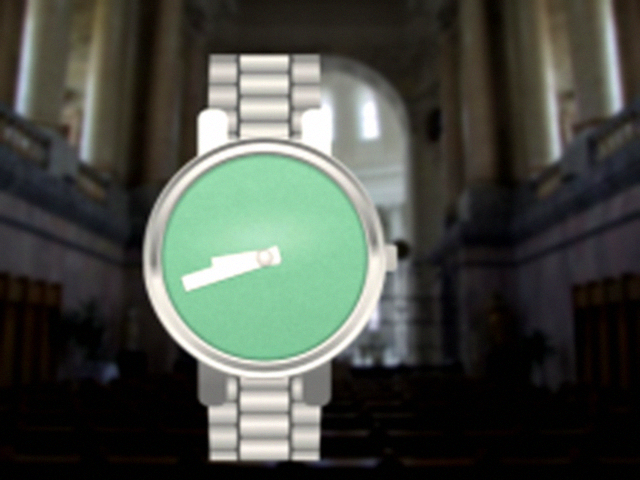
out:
8 h 42 min
